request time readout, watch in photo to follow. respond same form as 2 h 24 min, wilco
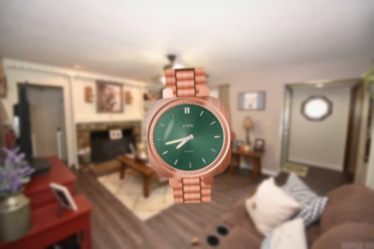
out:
7 h 43 min
